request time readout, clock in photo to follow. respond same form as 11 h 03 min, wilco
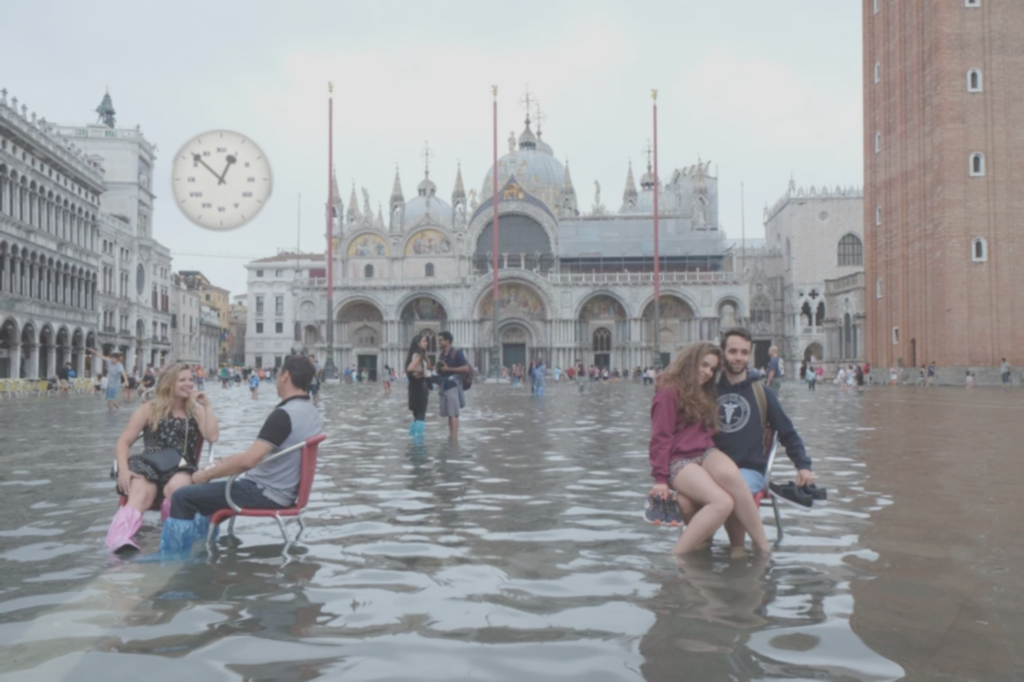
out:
12 h 52 min
